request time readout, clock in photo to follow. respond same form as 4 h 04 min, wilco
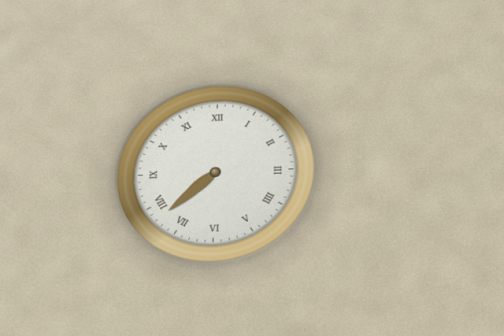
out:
7 h 38 min
